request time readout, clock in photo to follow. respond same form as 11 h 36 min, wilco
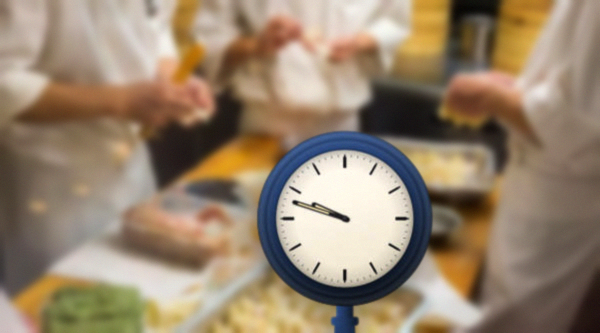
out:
9 h 48 min
